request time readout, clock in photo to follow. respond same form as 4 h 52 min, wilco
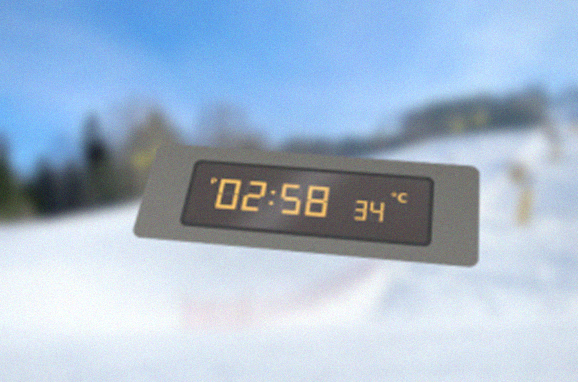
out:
2 h 58 min
